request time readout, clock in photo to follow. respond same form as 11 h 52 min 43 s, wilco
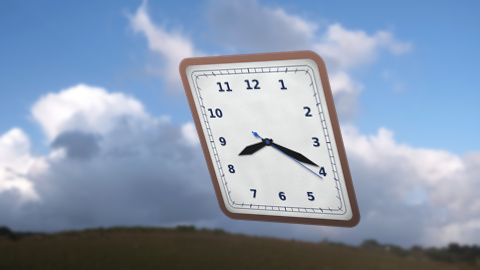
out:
8 h 19 min 21 s
